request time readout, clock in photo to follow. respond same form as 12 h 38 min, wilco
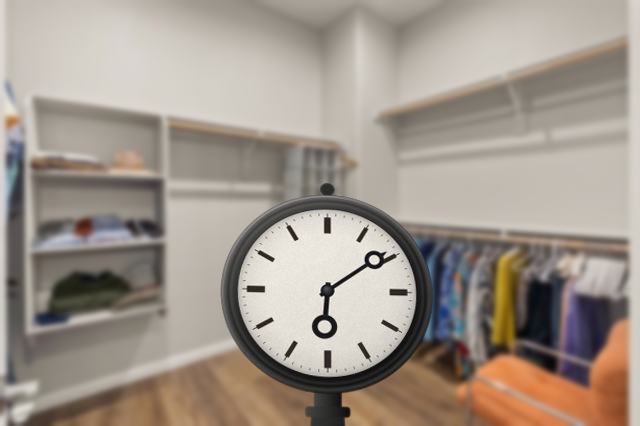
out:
6 h 09 min
